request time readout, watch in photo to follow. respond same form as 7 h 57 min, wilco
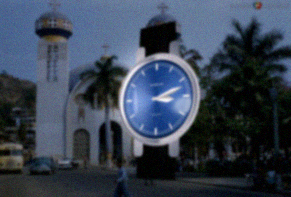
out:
3 h 12 min
